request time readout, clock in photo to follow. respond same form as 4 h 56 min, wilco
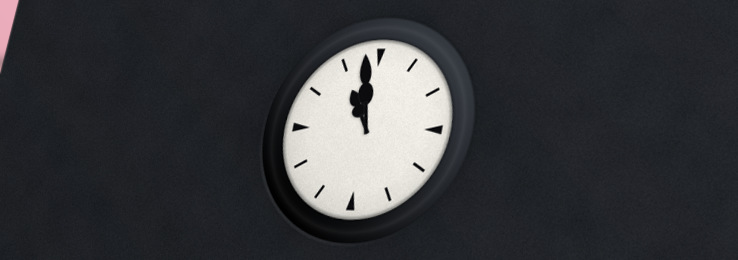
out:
10 h 58 min
